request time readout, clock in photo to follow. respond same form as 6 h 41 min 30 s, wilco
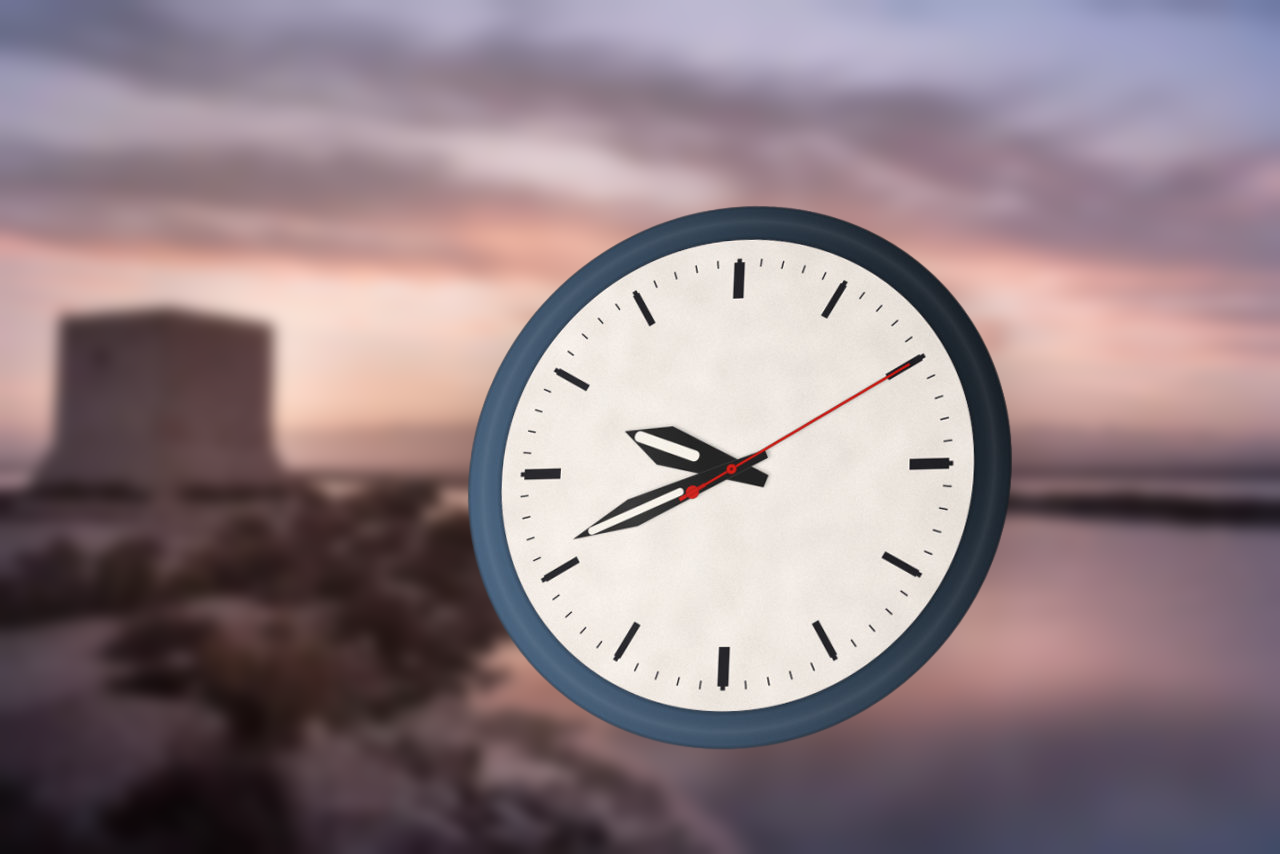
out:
9 h 41 min 10 s
